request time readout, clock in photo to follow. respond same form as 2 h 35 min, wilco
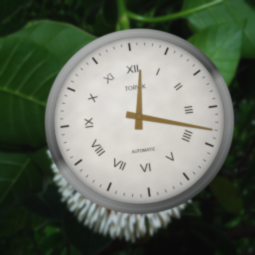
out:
12 h 18 min
